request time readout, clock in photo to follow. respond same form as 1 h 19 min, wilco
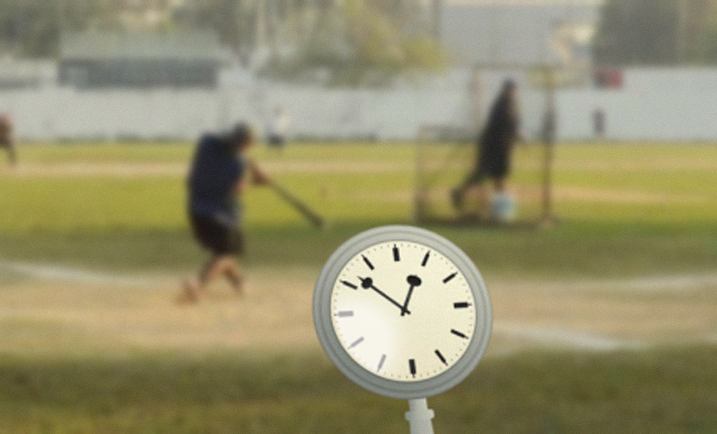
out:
12 h 52 min
